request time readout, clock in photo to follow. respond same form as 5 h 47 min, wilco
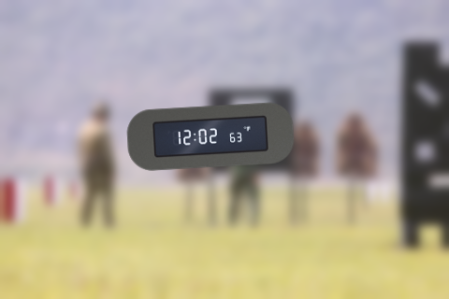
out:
12 h 02 min
